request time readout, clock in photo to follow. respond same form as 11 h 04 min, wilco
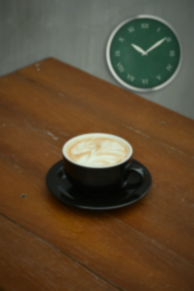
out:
10 h 09 min
